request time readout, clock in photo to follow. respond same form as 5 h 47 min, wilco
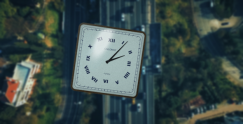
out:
2 h 06 min
